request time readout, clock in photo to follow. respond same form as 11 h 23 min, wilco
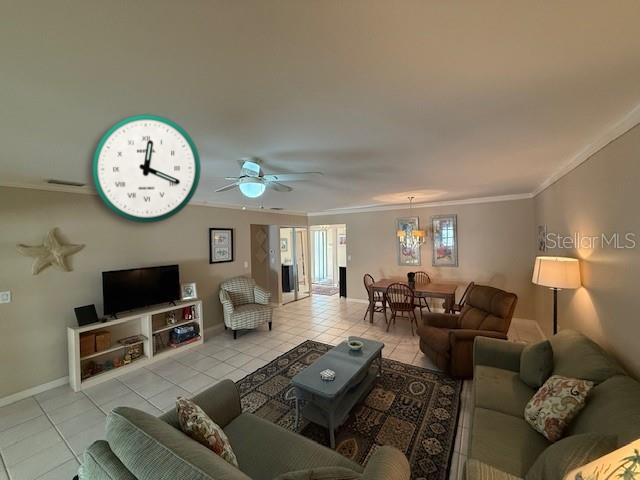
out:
12 h 19 min
